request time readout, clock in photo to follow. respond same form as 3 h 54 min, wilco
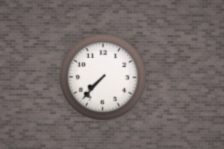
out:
7 h 37 min
